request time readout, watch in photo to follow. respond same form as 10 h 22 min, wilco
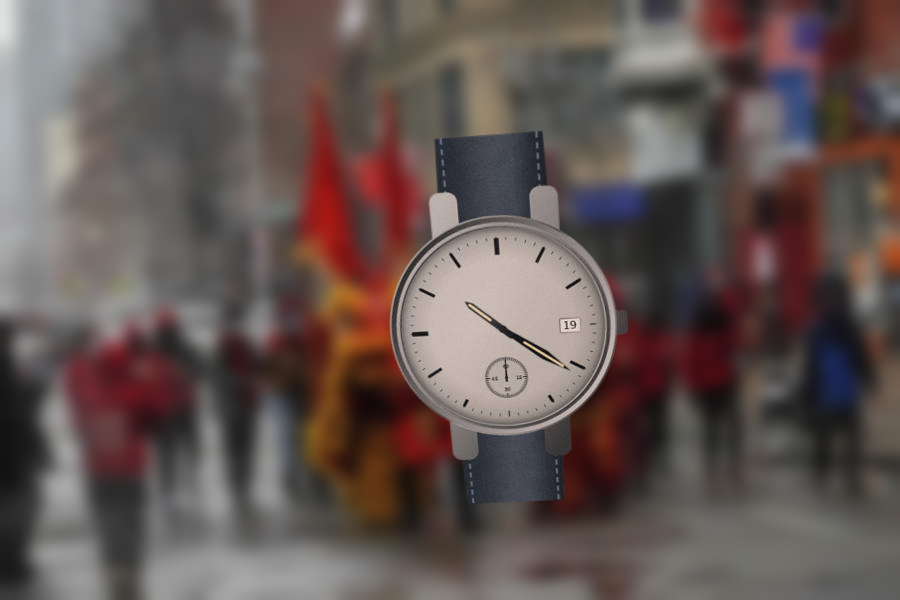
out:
10 h 21 min
